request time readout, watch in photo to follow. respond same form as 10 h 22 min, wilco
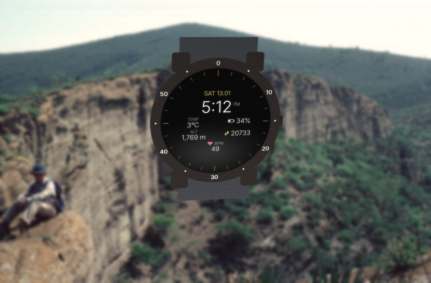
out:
5 h 12 min
